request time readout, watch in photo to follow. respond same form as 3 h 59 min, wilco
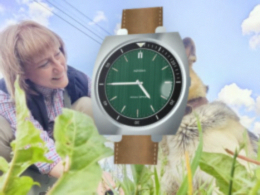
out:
4 h 45 min
